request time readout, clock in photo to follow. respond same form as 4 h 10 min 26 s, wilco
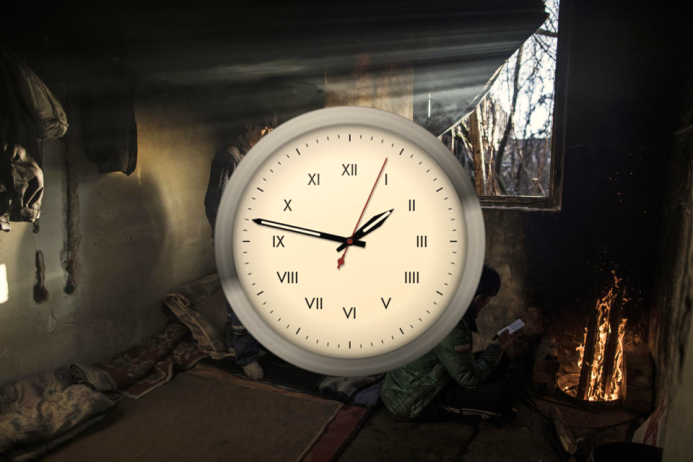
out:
1 h 47 min 04 s
